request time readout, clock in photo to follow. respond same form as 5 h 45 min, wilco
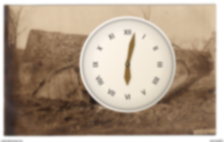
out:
6 h 02 min
